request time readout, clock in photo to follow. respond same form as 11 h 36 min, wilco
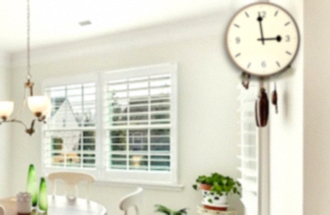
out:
2 h 59 min
